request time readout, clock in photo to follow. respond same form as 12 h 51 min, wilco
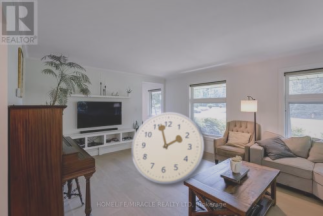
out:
1 h 57 min
